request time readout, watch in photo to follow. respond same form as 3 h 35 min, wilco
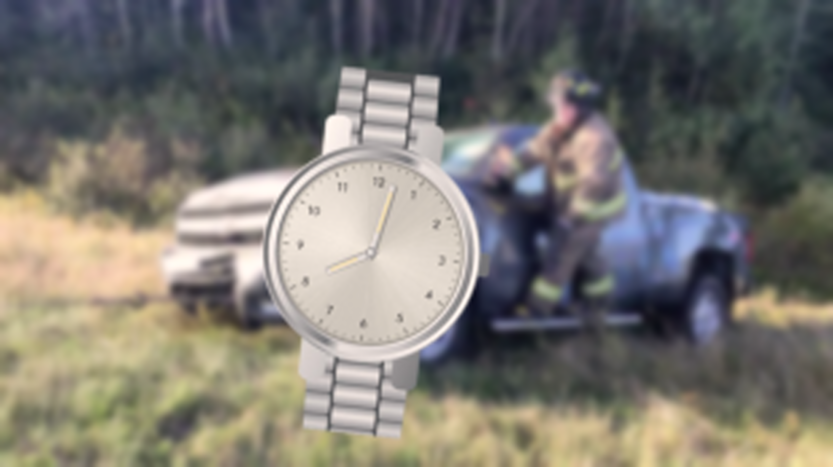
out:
8 h 02 min
